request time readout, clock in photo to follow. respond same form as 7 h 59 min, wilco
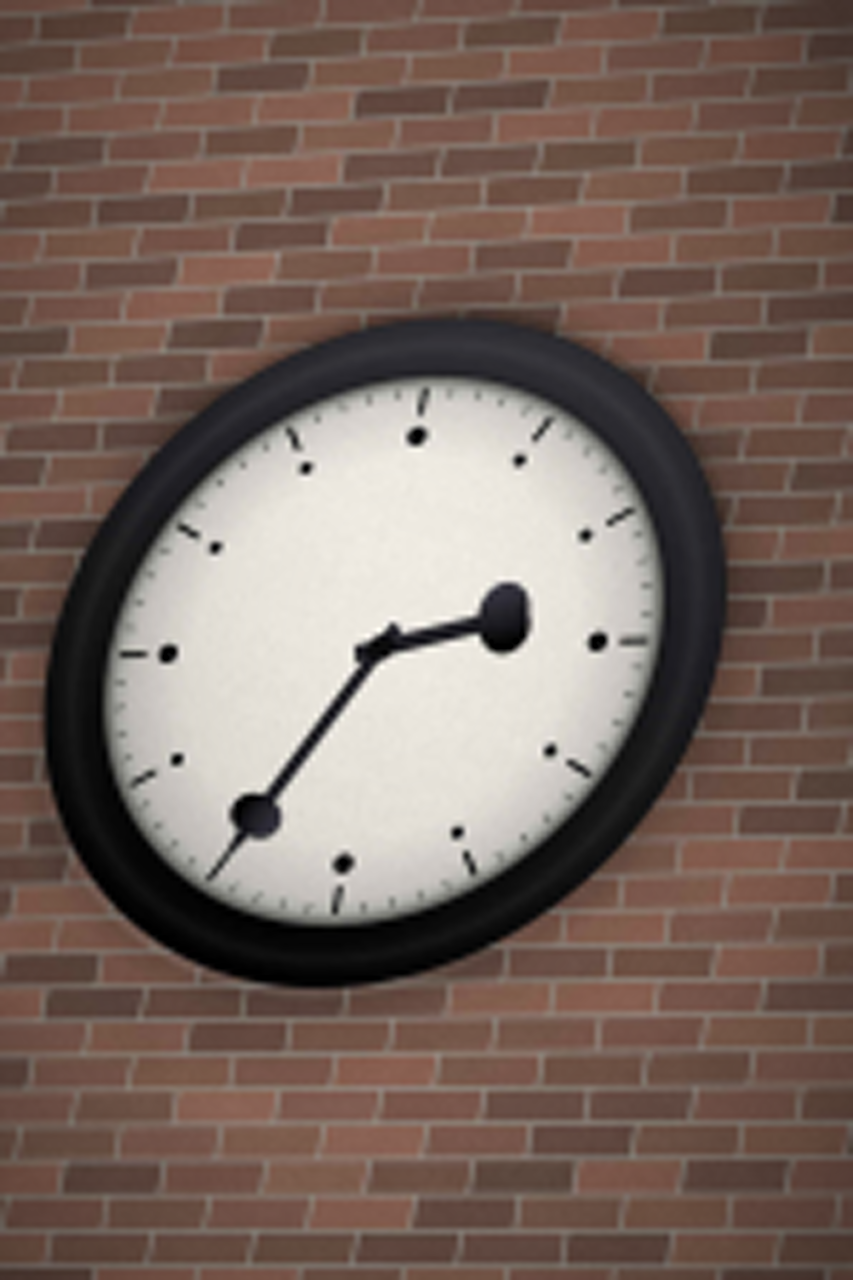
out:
2 h 35 min
